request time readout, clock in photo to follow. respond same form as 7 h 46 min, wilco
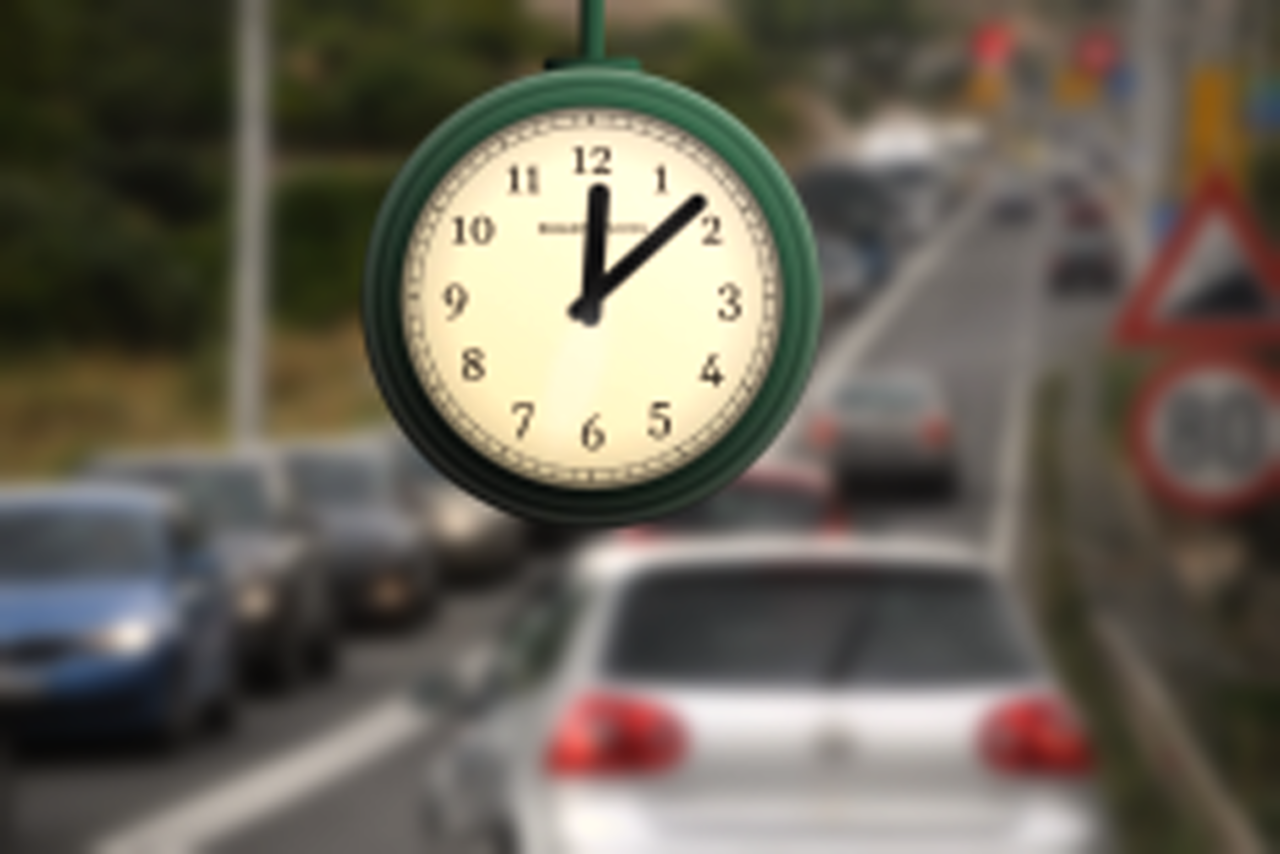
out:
12 h 08 min
